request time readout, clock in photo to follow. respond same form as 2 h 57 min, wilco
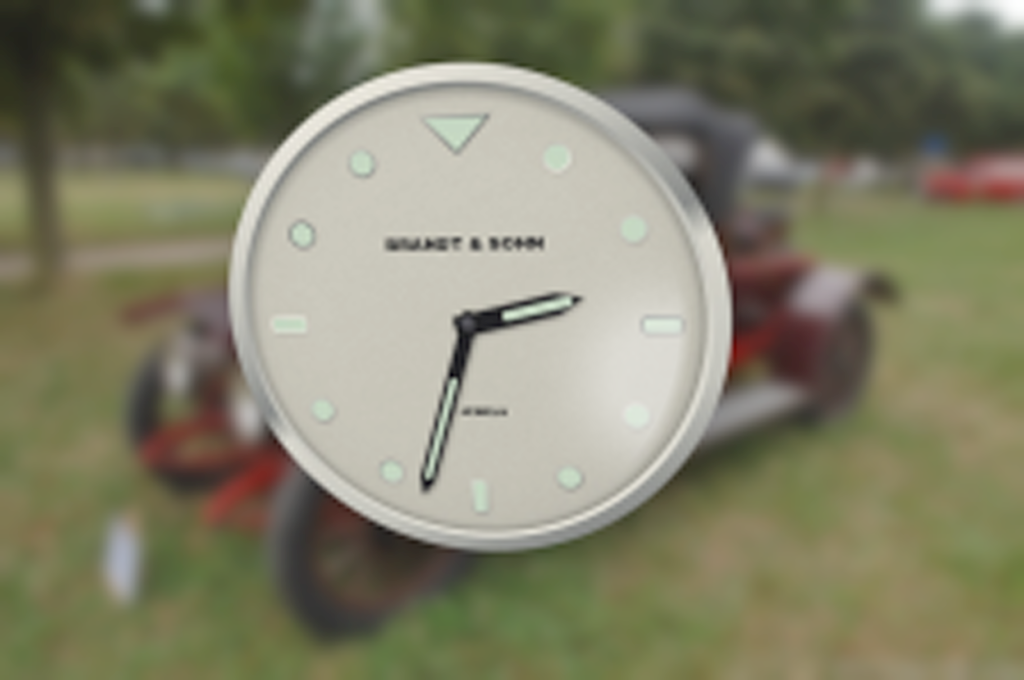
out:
2 h 33 min
